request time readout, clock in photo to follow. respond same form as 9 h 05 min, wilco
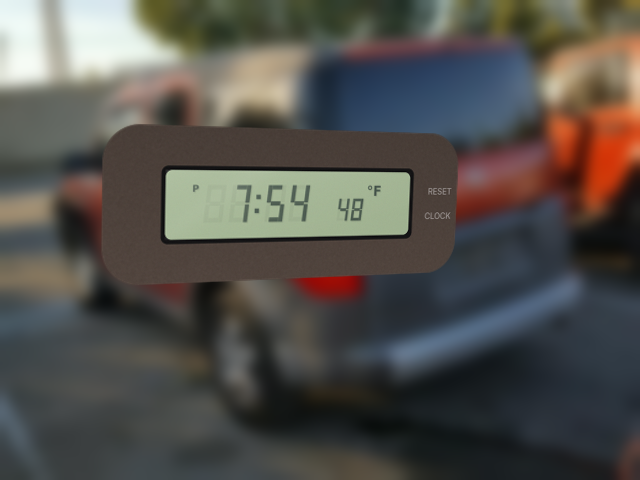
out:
7 h 54 min
